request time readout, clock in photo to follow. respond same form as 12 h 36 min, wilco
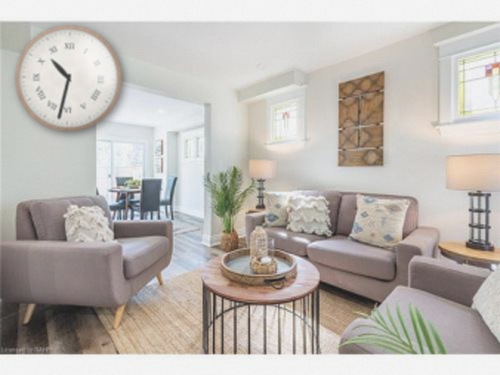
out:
10 h 32 min
